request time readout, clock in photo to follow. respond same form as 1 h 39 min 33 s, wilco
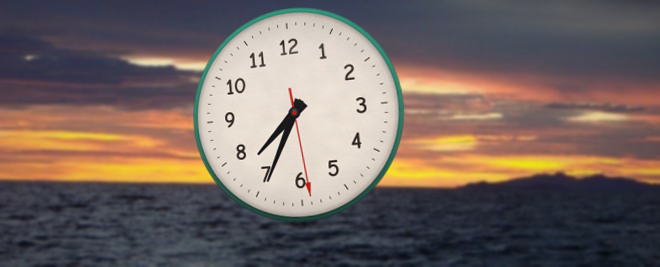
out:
7 h 34 min 29 s
